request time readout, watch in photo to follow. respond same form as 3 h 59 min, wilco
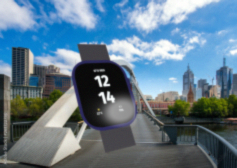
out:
12 h 14 min
